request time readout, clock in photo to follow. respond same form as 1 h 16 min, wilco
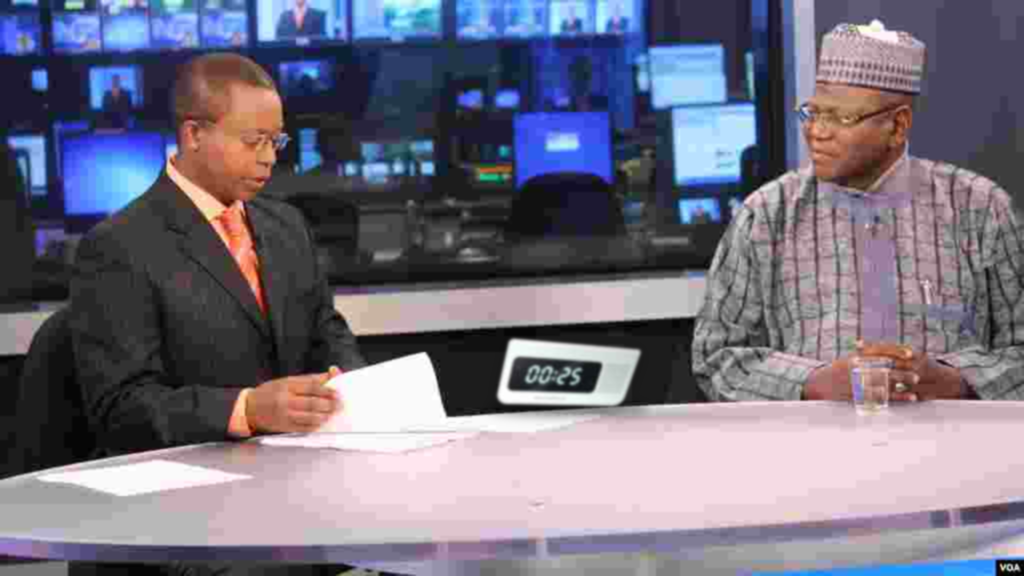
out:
0 h 25 min
